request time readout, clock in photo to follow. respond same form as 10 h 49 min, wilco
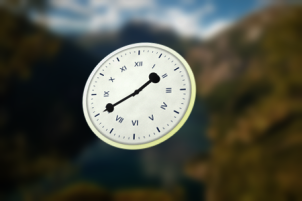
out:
1 h 40 min
